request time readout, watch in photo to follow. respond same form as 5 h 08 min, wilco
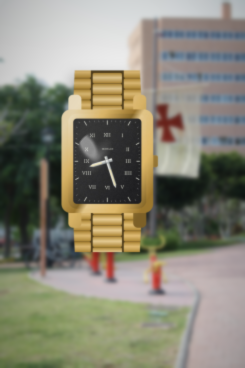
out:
8 h 27 min
